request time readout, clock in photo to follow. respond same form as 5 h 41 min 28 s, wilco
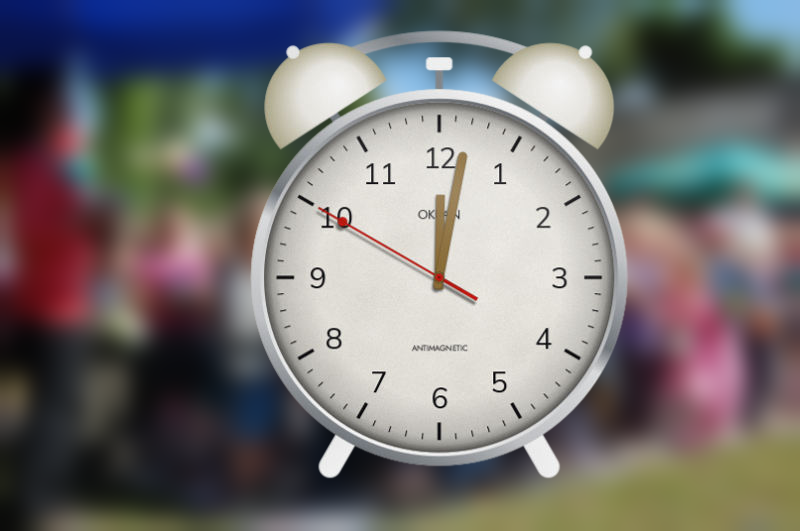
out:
12 h 01 min 50 s
